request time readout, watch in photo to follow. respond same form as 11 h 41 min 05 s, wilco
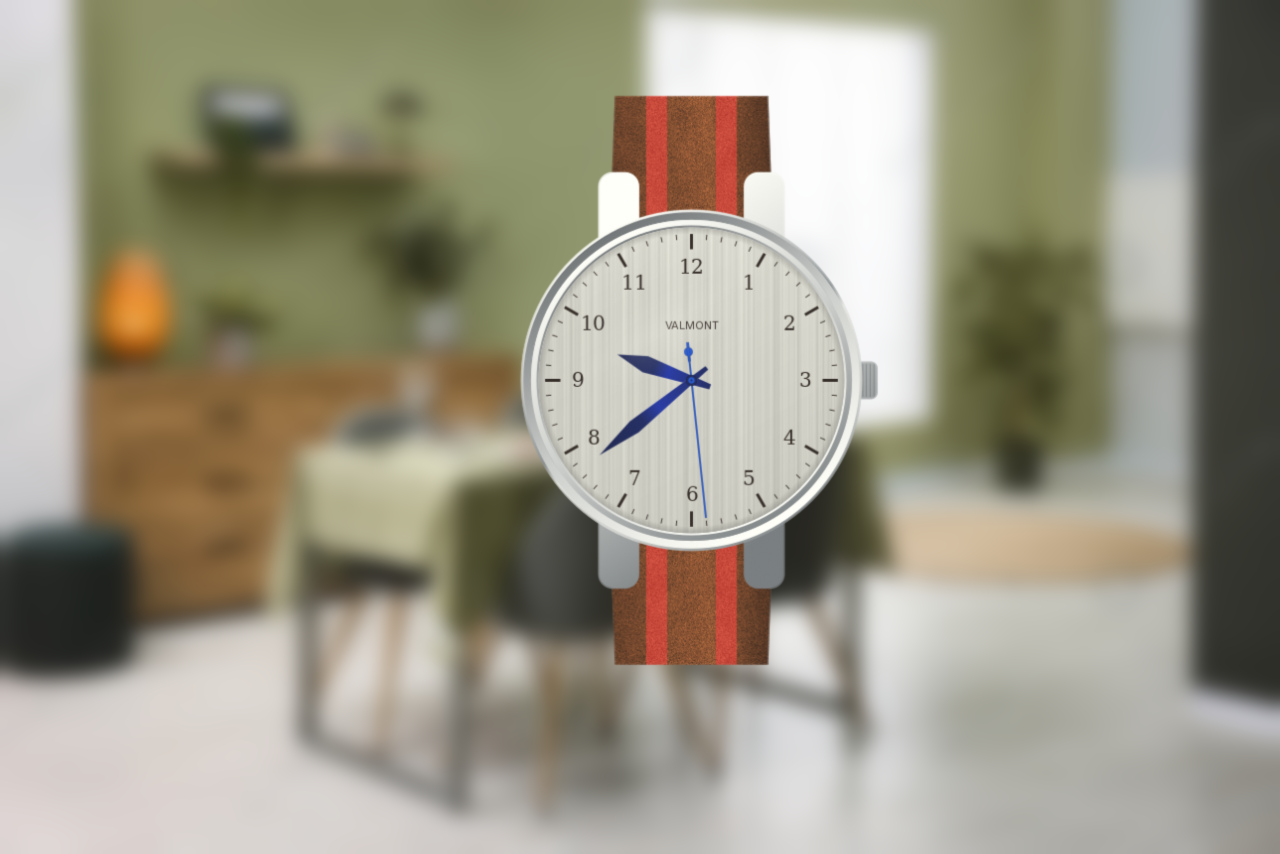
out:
9 h 38 min 29 s
